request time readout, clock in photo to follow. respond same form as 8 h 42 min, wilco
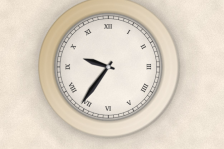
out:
9 h 36 min
